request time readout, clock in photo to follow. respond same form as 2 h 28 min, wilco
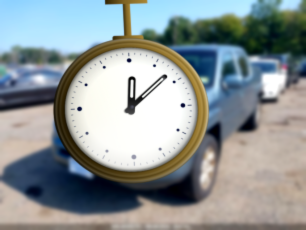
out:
12 h 08 min
